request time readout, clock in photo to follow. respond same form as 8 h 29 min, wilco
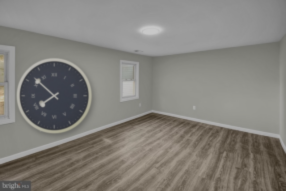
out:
7 h 52 min
